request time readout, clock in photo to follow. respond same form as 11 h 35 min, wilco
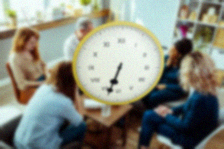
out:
6 h 33 min
